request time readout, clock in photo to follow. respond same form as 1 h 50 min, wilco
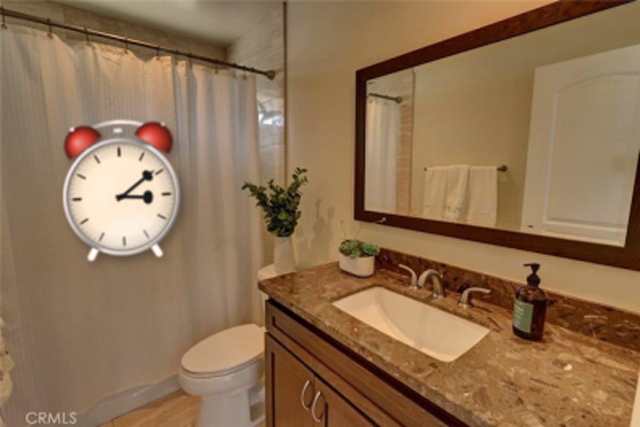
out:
3 h 09 min
